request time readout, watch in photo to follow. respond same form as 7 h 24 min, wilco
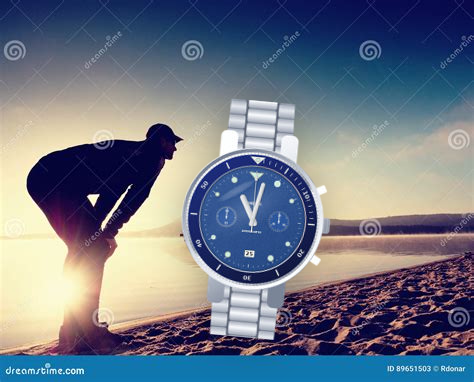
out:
11 h 02 min
